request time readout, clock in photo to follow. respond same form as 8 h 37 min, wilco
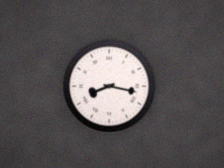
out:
8 h 17 min
